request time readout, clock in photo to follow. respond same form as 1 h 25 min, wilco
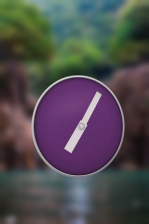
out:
7 h 05 min
